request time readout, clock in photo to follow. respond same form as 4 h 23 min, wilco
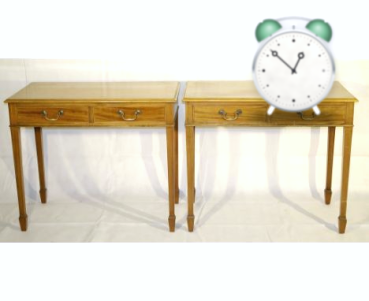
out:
12 h 52 min
